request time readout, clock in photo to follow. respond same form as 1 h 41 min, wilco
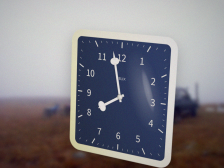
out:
7 h 58 min
